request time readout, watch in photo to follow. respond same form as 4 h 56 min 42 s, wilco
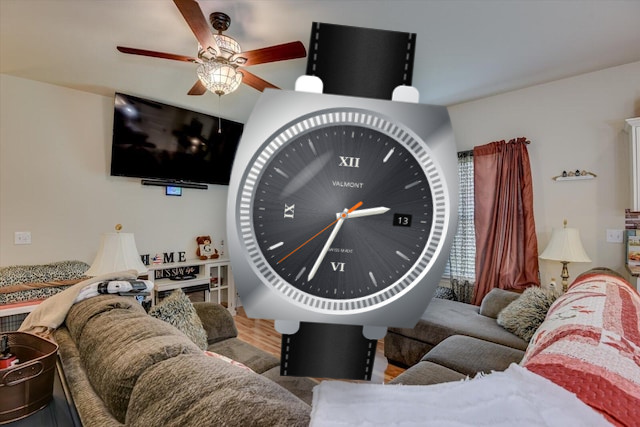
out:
2 h 33 min 38 s
